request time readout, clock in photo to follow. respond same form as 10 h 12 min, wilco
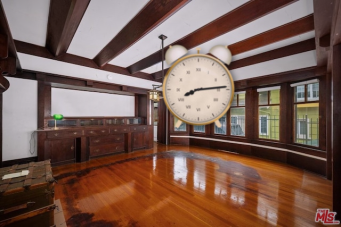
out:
8 h 14 min
